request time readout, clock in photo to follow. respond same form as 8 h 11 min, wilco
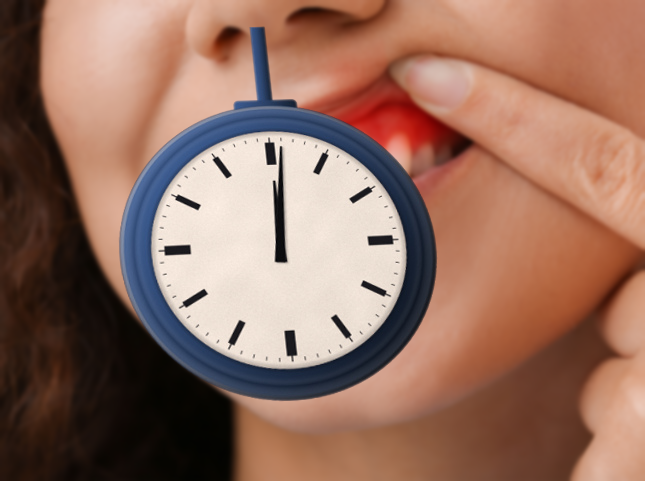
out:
12 h 01 min
